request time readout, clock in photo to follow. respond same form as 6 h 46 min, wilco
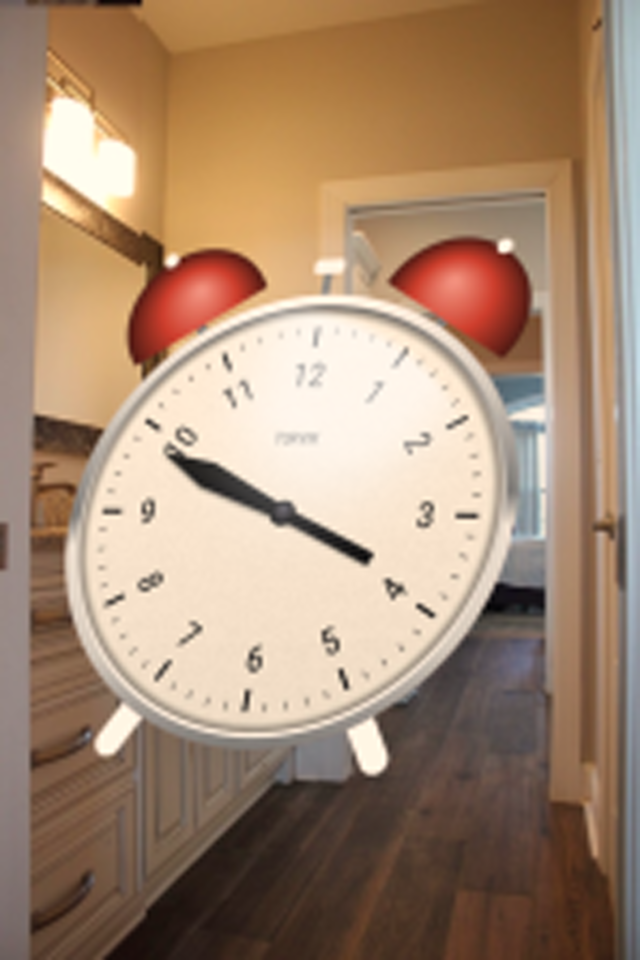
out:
3 h 49 min
